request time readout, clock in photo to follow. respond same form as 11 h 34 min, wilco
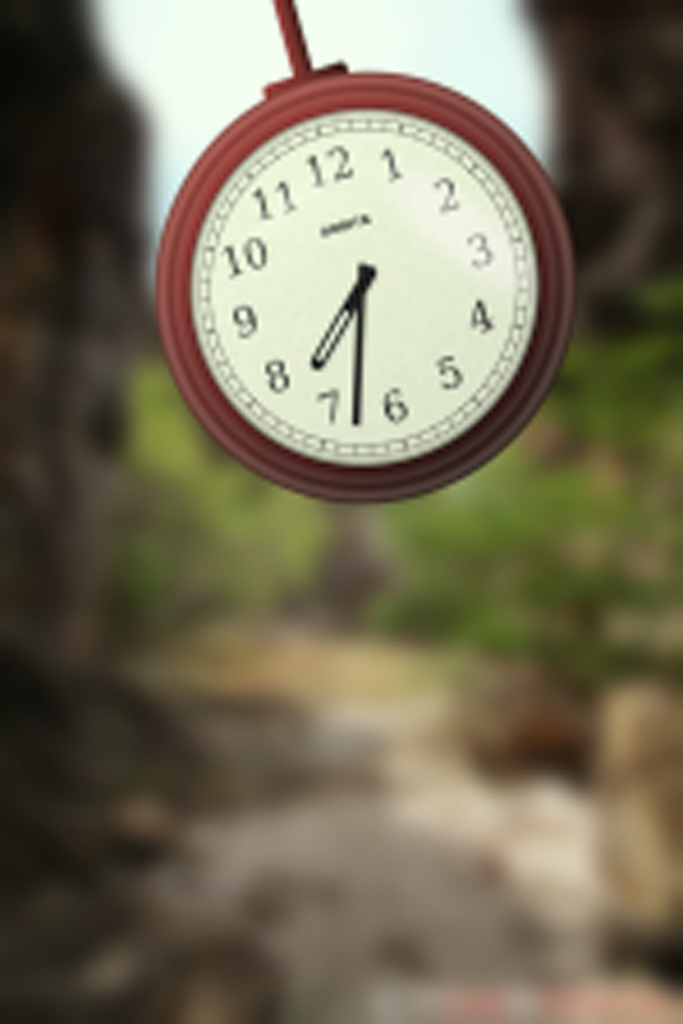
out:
7 h 33 min
